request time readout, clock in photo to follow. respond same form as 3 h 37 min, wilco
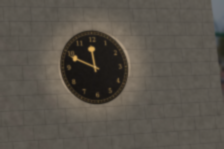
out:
11 h 49 min
